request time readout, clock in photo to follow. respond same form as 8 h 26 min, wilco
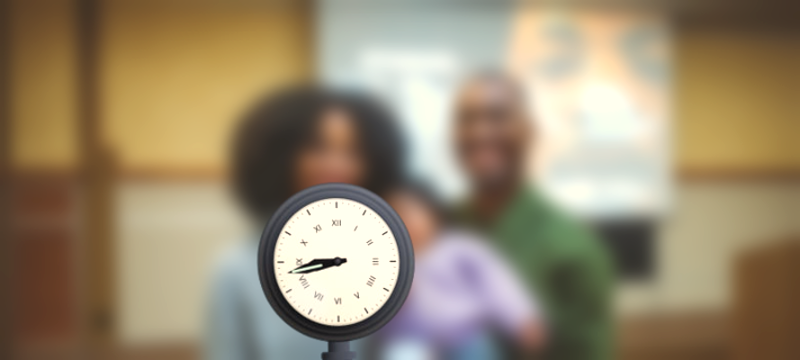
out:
8 h 43 min
